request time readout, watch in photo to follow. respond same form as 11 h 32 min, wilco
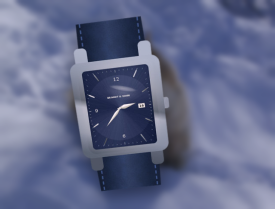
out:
2 h 37 min
